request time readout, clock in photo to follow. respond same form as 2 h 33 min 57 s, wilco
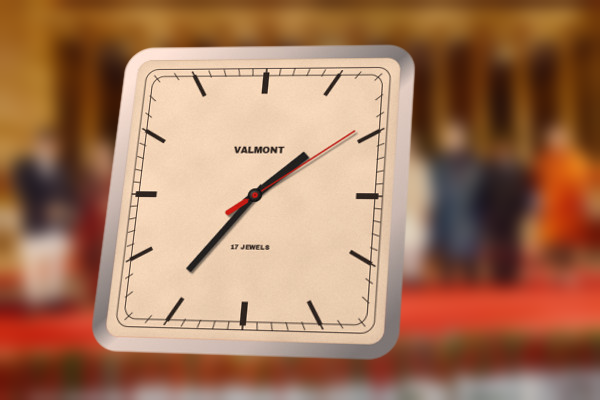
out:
1 h 36 min 09 s
